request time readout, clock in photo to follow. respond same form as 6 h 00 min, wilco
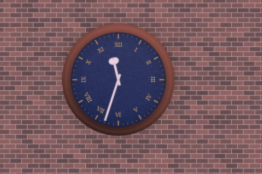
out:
11 h 33 min
